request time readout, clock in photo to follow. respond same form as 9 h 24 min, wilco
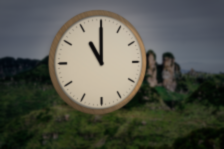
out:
11 h 00 min
